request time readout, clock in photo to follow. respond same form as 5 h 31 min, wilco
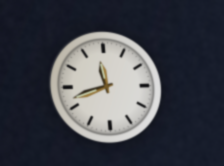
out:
11 h 42 min
